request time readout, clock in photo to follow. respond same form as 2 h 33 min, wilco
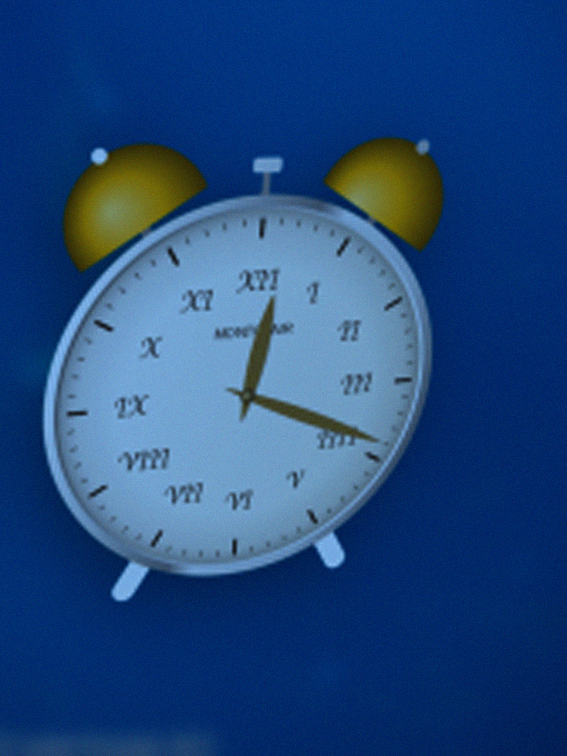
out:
12 h 19 min
